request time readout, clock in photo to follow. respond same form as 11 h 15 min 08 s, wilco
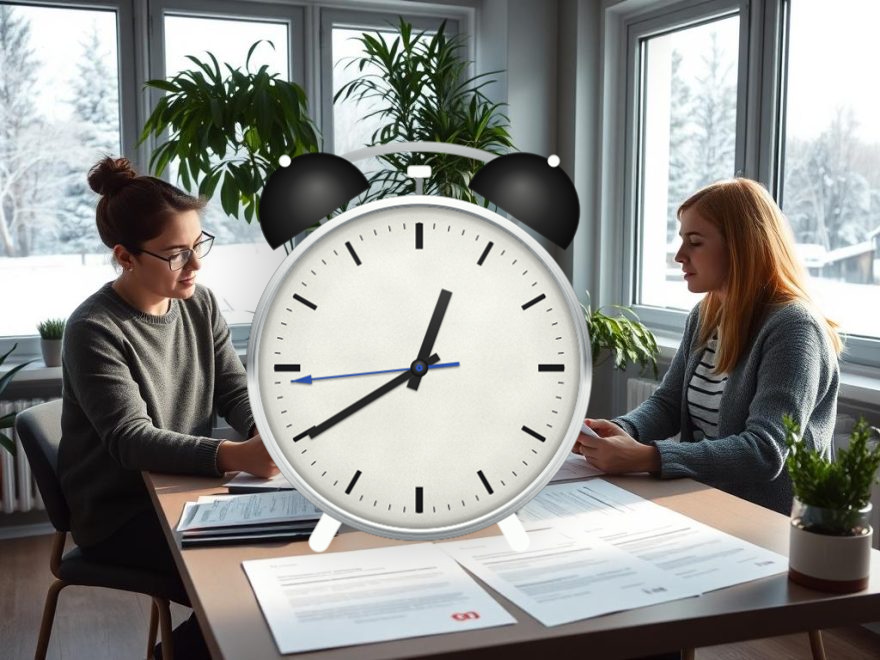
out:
12 h 39 min 44 s
